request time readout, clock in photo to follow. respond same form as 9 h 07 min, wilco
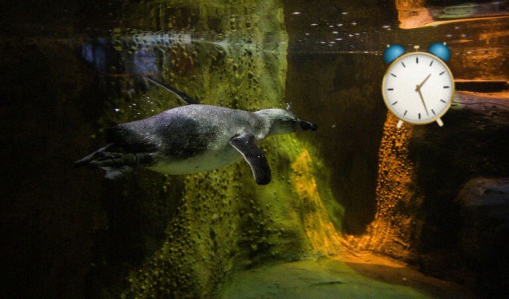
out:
1 h 27 min
